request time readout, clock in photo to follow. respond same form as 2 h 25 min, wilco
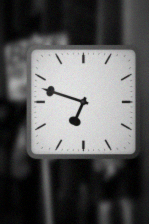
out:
6 h 48 min
